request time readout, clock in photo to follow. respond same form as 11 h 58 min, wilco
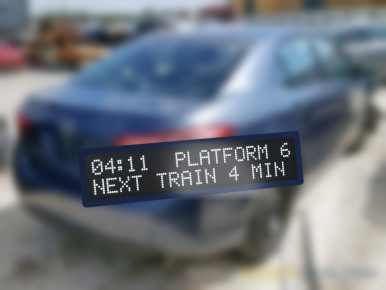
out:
4 h 11 min
